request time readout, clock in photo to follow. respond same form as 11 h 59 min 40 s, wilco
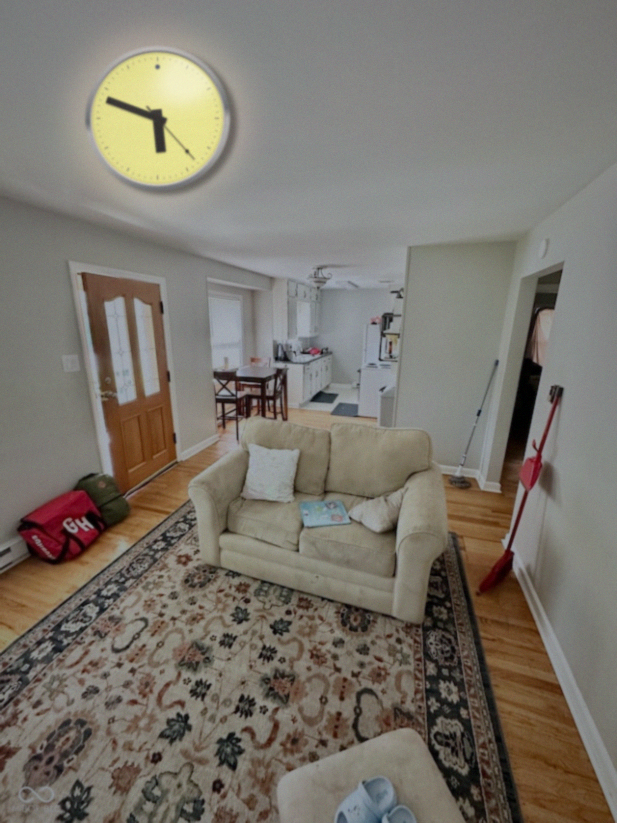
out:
5 h 48 min 23 s
